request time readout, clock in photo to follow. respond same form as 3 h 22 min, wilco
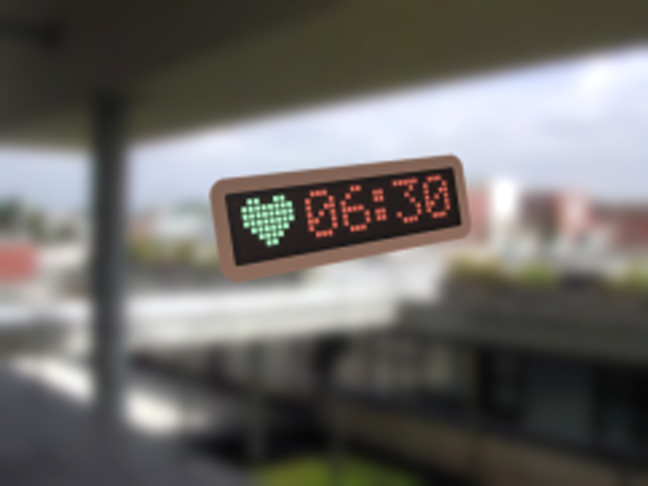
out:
6 h 30 min
